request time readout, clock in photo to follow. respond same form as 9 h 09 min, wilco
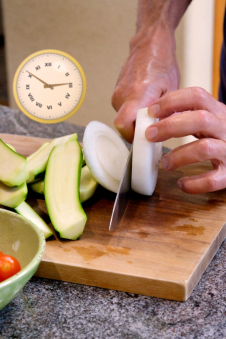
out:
2 h 51 min
